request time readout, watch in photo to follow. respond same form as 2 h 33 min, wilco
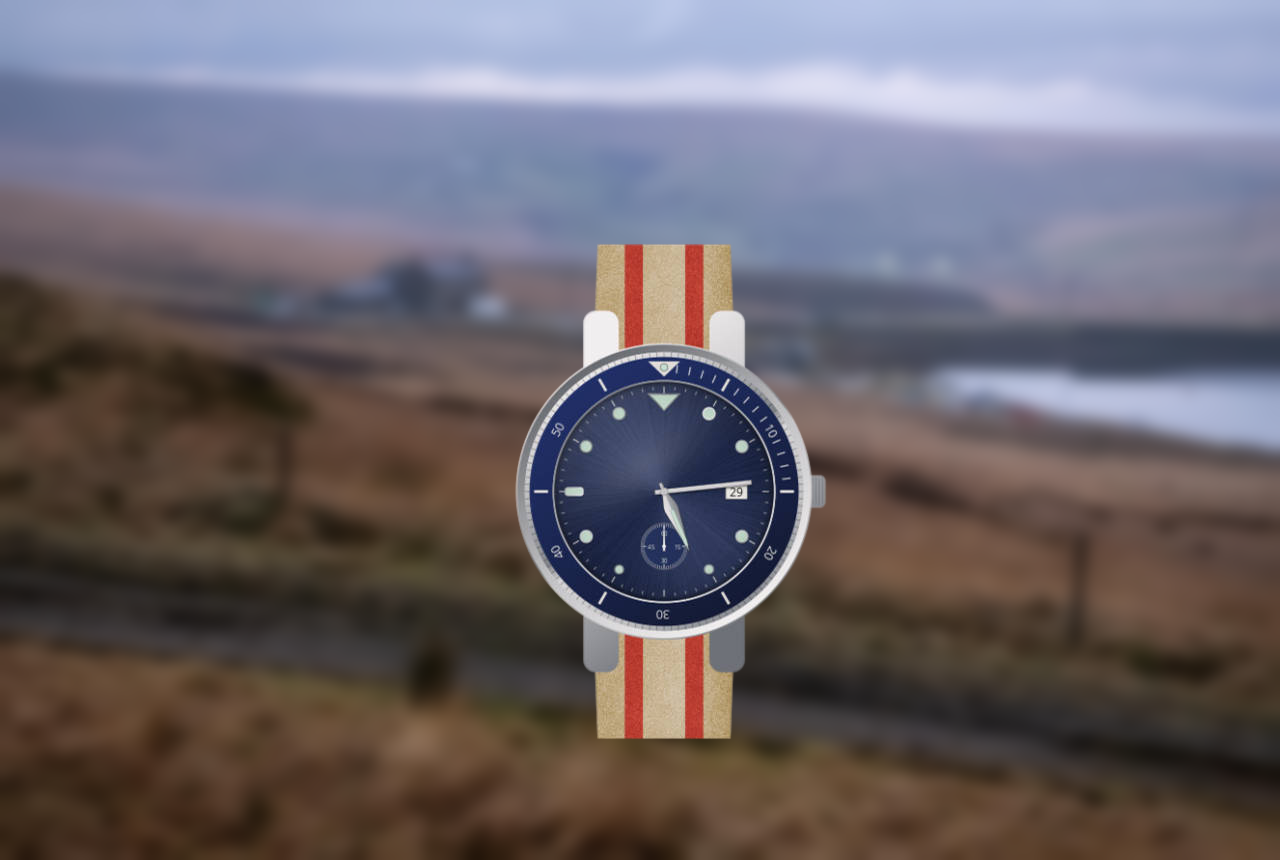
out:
5 h 14 min
